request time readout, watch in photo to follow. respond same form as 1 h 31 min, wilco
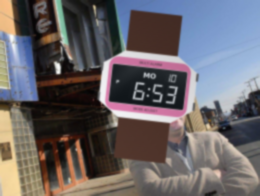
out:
6 h 53 min
